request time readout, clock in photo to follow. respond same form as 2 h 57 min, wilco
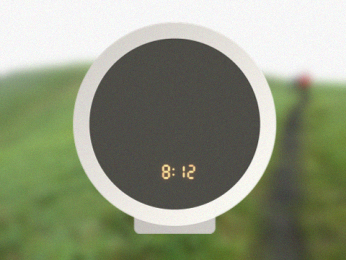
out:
8 h 12 min
